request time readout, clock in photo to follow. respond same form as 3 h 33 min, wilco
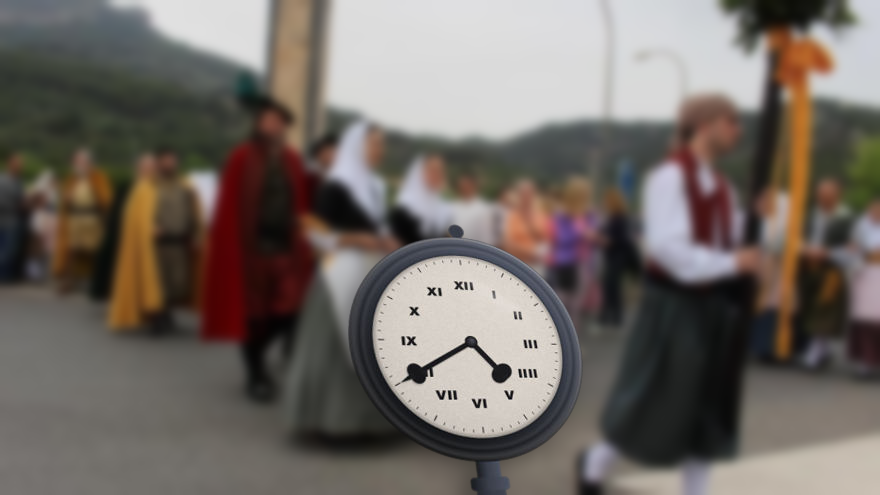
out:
4 h 40 min
